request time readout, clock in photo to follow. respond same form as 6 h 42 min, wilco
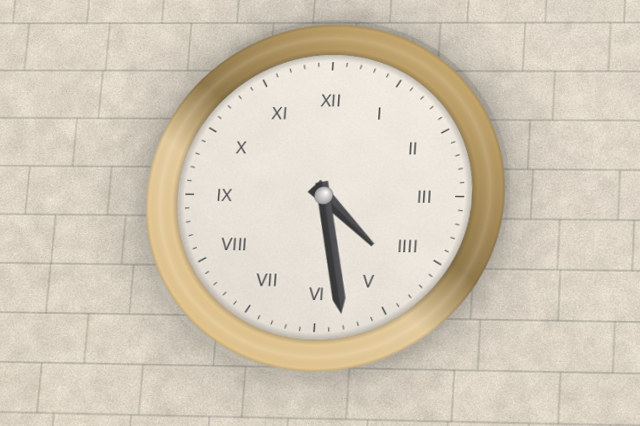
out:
4 h 28 min
